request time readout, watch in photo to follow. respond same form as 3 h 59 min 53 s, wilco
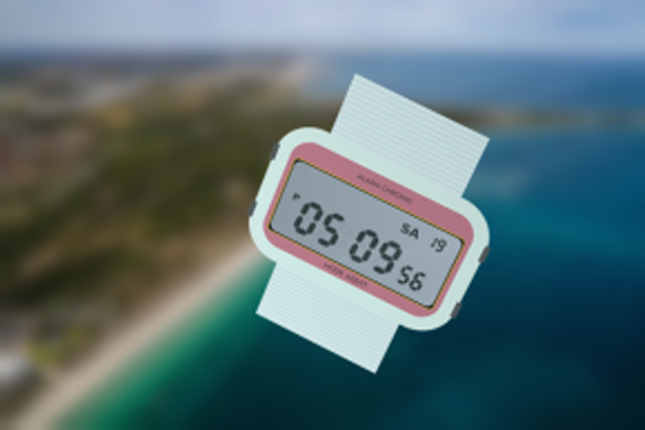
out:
5 h 09 min 56 s
